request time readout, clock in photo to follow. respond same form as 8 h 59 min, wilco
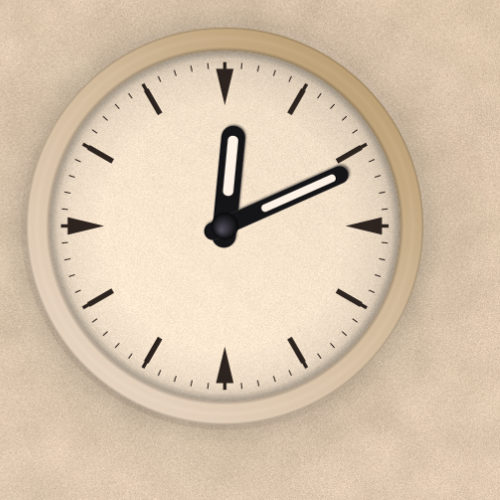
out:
12 h 11 min
